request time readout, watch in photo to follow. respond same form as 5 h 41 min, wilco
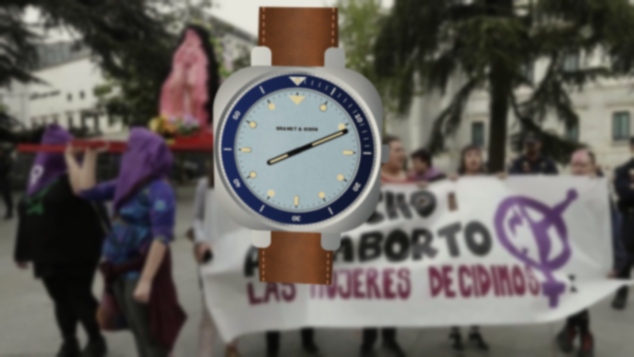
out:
8 h 11 min
